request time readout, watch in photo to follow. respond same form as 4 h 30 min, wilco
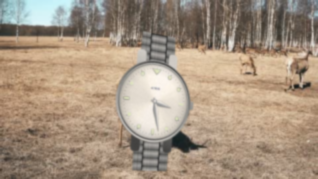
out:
3 h 28 min
